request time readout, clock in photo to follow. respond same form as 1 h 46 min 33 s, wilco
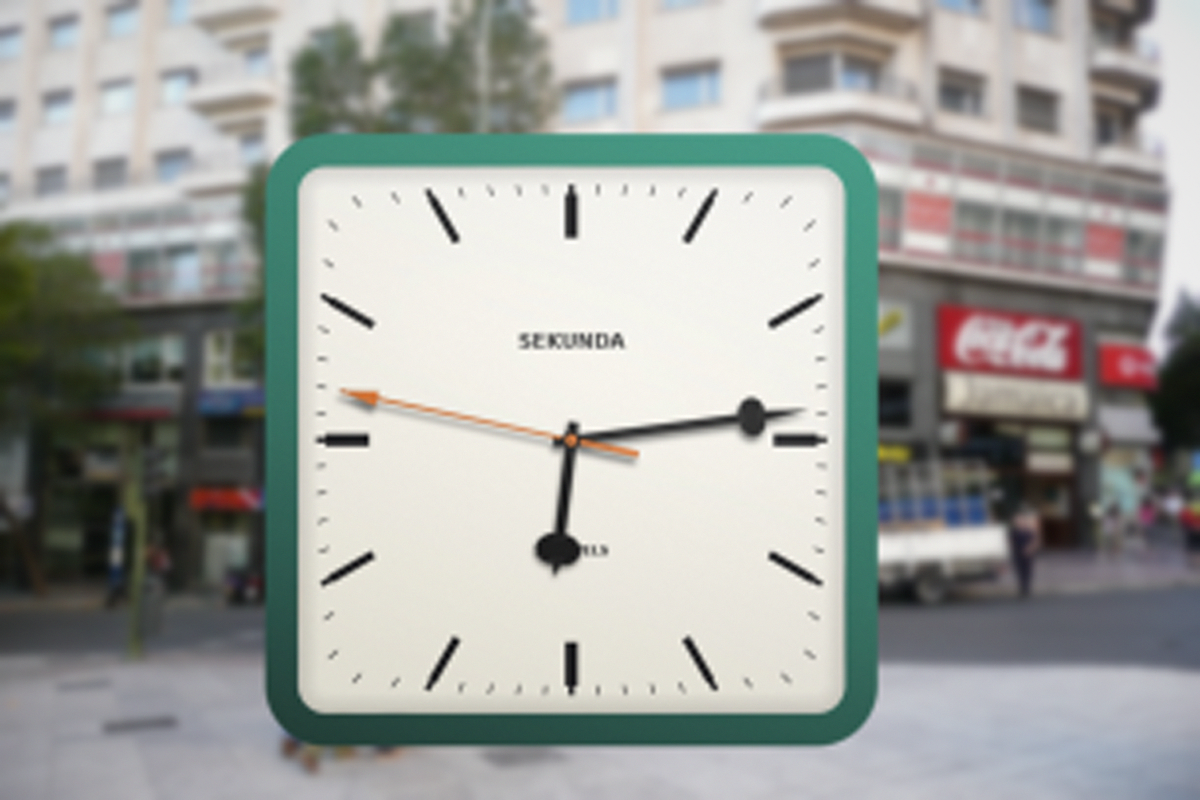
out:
6 h 13 min 47 s
